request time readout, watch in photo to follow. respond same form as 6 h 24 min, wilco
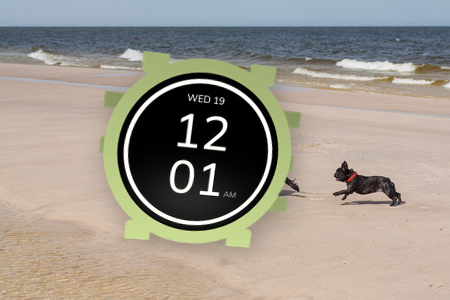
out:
12 h 01 min
